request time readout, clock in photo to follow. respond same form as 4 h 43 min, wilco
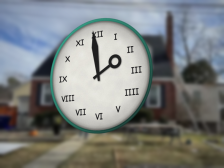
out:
1 h 59 min
